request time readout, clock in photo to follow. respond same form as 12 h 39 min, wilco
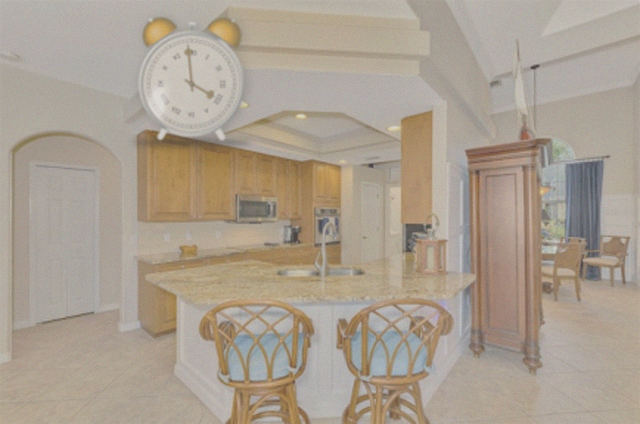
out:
3 h 59 min
